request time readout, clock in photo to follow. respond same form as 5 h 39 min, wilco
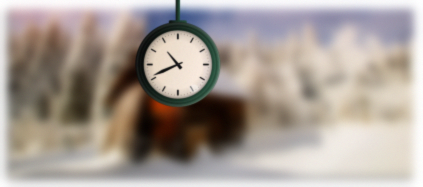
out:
10 h 41 min
